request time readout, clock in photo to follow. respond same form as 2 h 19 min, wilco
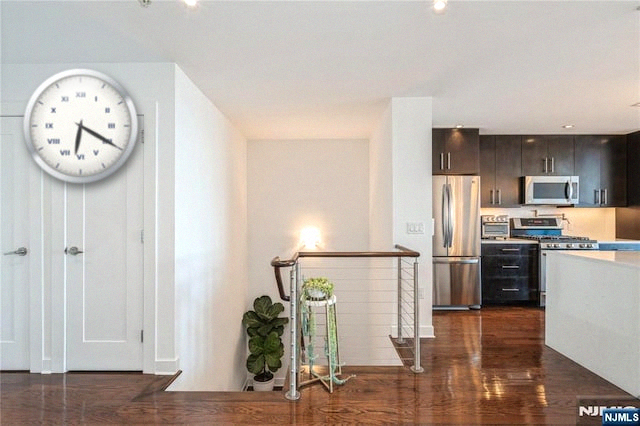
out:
6 h 20 min
